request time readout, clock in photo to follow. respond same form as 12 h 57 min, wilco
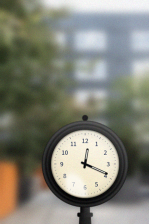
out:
12 h 19 min
